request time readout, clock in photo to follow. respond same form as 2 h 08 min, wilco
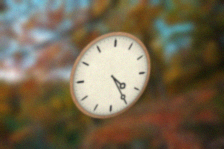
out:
4 h 25 min
